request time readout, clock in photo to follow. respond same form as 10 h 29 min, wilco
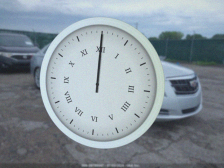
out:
12 h 00 min
